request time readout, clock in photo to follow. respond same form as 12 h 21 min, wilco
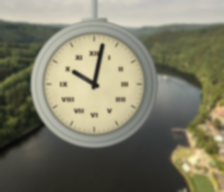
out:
10 h 02 min
